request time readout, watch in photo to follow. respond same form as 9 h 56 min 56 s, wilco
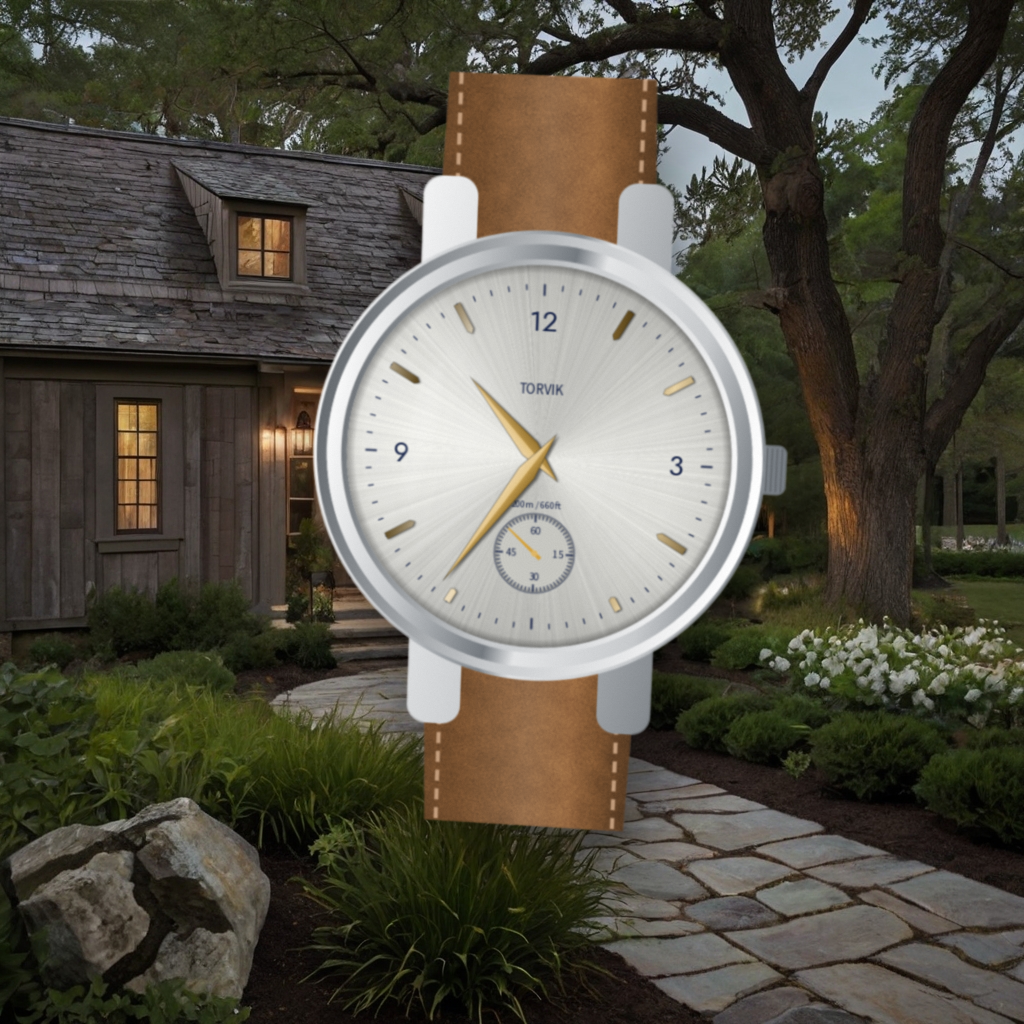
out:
10 h 35 min 52 s
